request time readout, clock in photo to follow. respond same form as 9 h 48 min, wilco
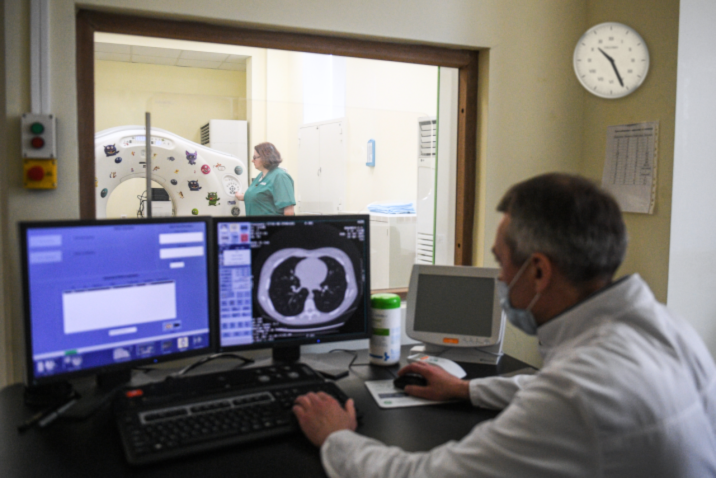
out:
10 h 26 min
